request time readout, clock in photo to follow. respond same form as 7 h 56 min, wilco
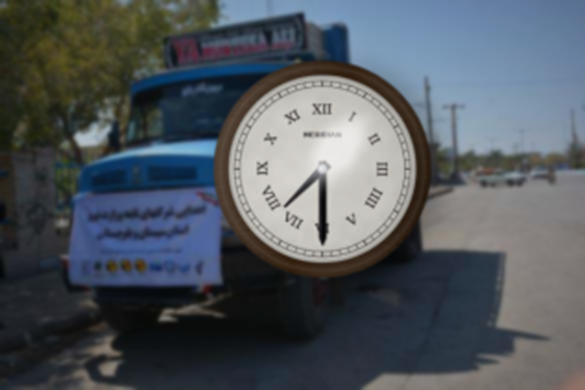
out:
7 h 30 min
